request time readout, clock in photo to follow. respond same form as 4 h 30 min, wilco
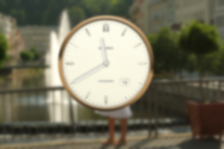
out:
11 h 40 min
